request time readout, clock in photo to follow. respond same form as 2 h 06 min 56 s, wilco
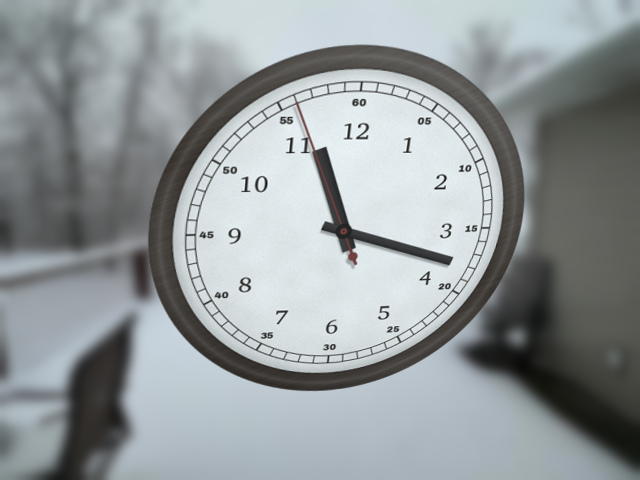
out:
11 h 17 min 56 s
